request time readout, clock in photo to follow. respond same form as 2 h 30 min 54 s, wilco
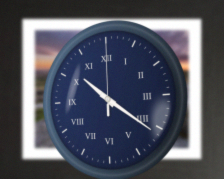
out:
10 h 21 min 00 s
